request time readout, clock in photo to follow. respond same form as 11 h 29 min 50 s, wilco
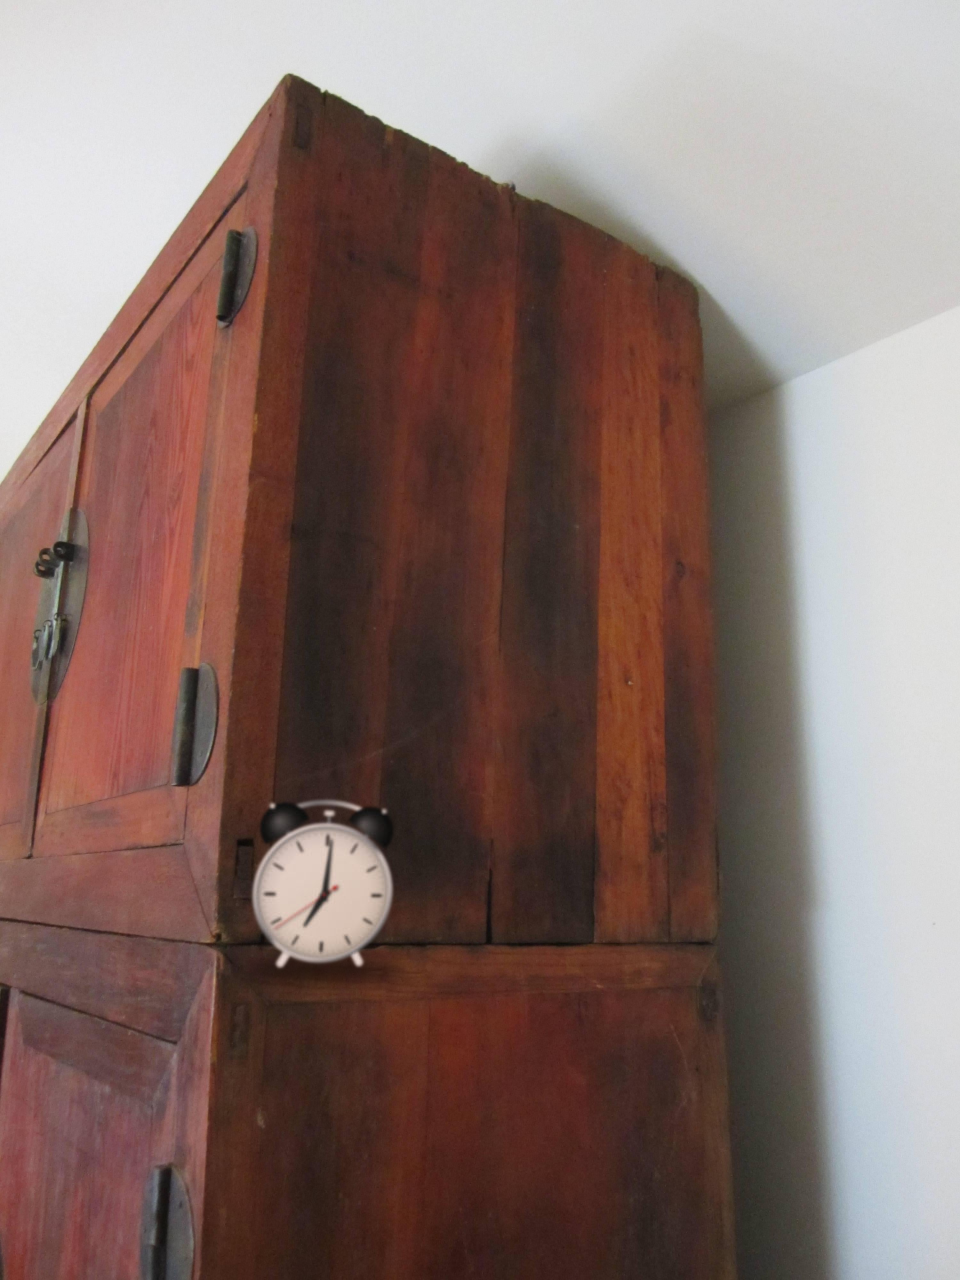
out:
7 h 00 min 39 s
